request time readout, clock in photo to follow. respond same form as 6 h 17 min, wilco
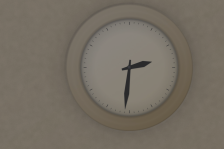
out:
2 h 31 min
